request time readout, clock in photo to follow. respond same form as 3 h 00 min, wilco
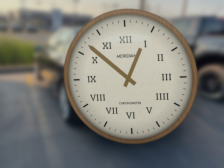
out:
12 h 52 min
